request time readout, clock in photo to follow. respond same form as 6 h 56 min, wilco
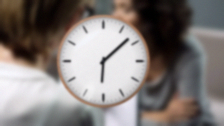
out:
6 h 08 min
